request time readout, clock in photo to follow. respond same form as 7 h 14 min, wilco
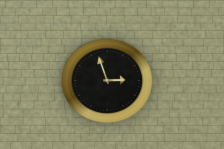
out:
2 h 57 min
